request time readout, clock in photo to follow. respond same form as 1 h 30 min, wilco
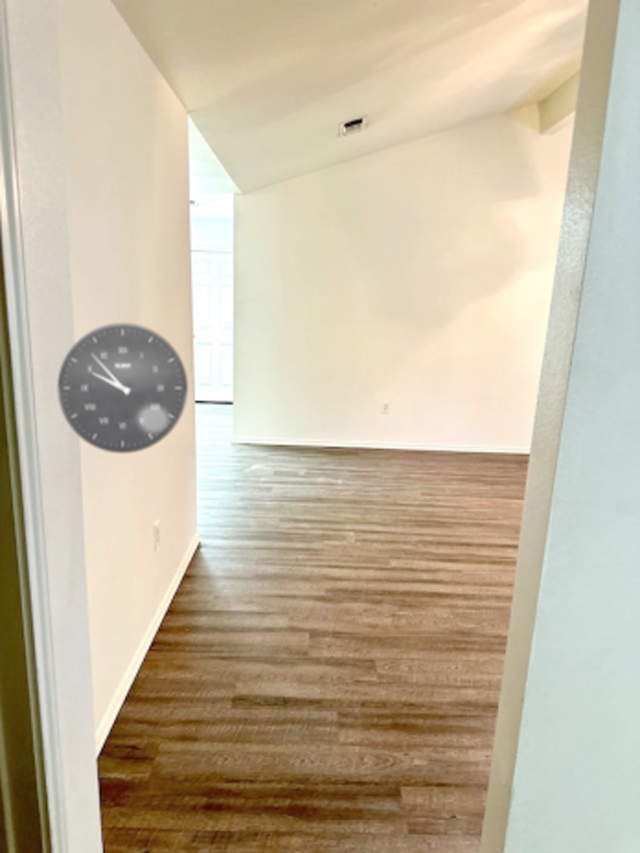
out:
9 h 53 min
